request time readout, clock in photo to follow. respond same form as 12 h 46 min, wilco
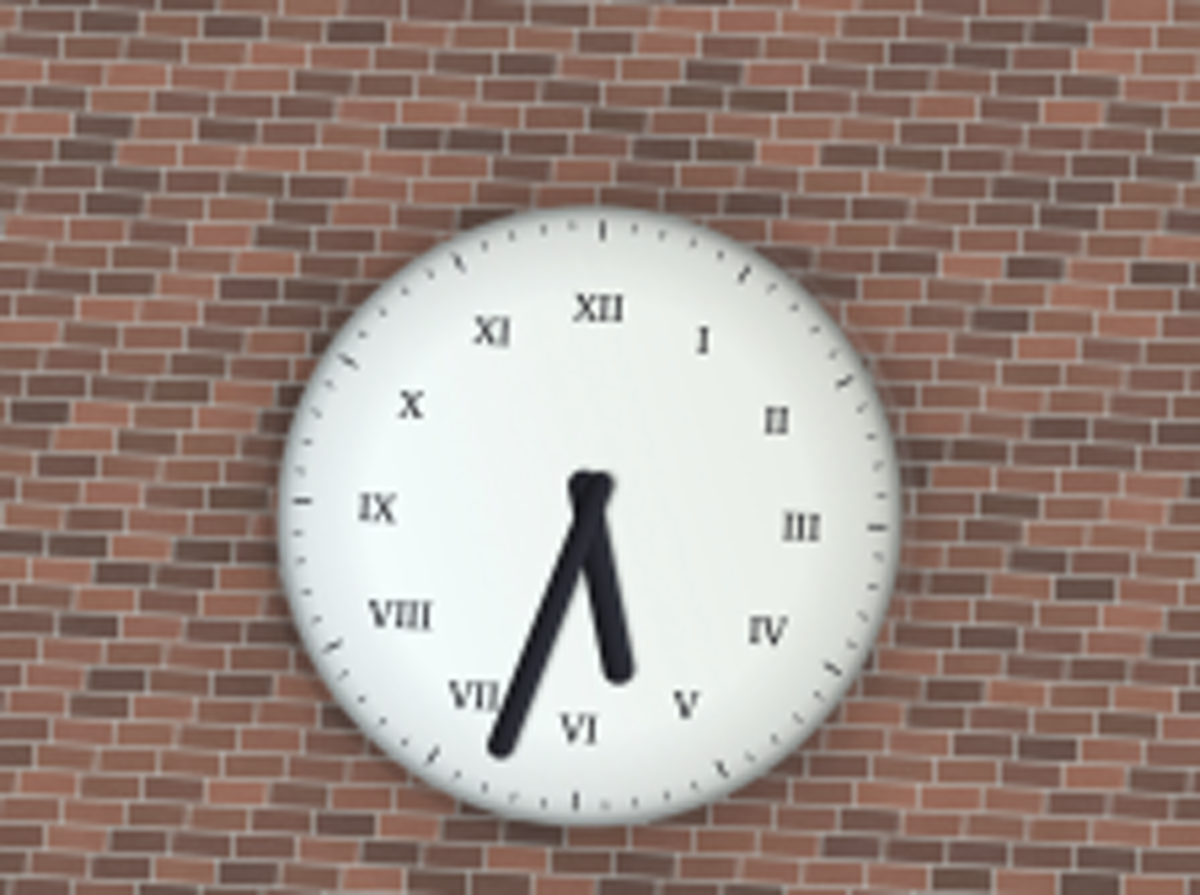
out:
5 h 33 min
